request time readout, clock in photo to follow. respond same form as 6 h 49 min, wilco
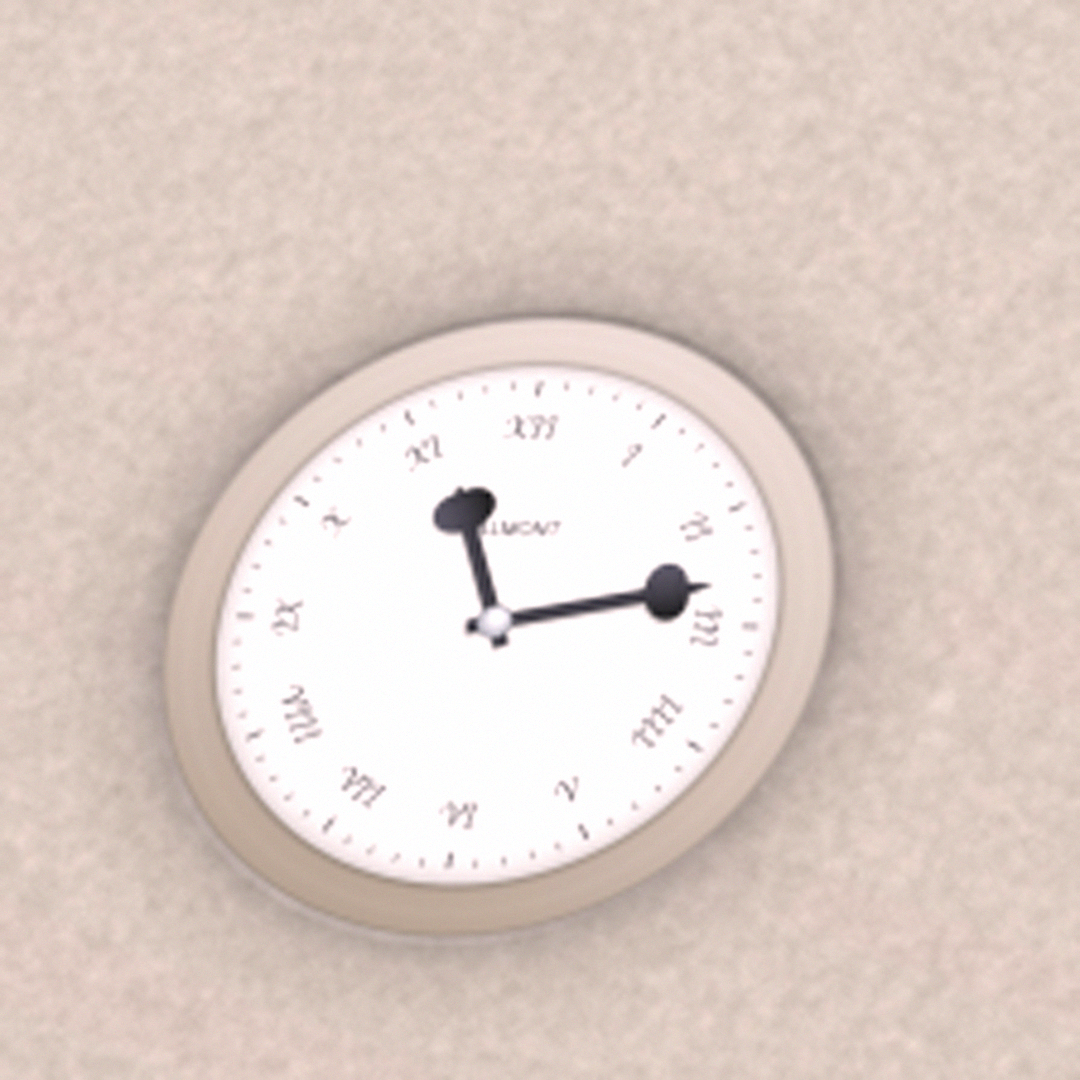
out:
11 h 13 min
